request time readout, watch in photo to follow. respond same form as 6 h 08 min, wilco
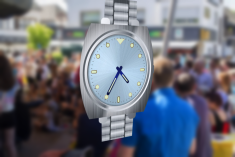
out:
4 h 35 min
